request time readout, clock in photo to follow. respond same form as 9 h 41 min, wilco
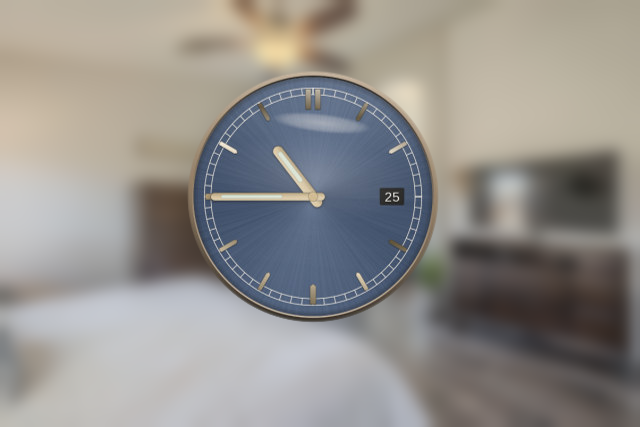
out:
10 h 45 min
